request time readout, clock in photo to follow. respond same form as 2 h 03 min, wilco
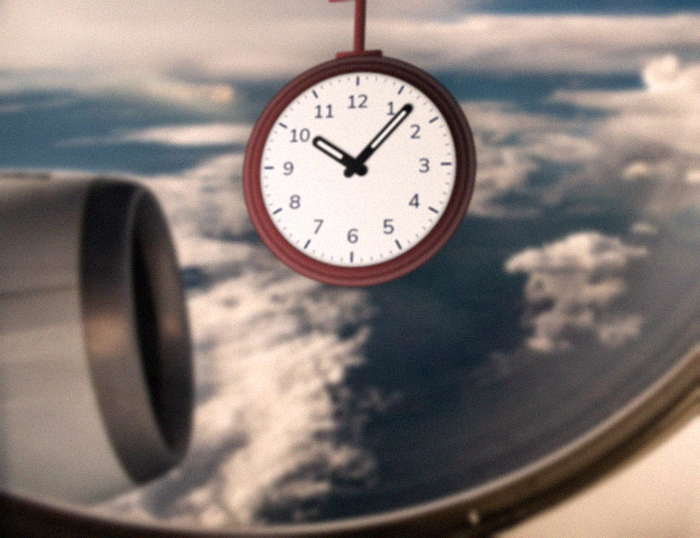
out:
10 h 07 min
